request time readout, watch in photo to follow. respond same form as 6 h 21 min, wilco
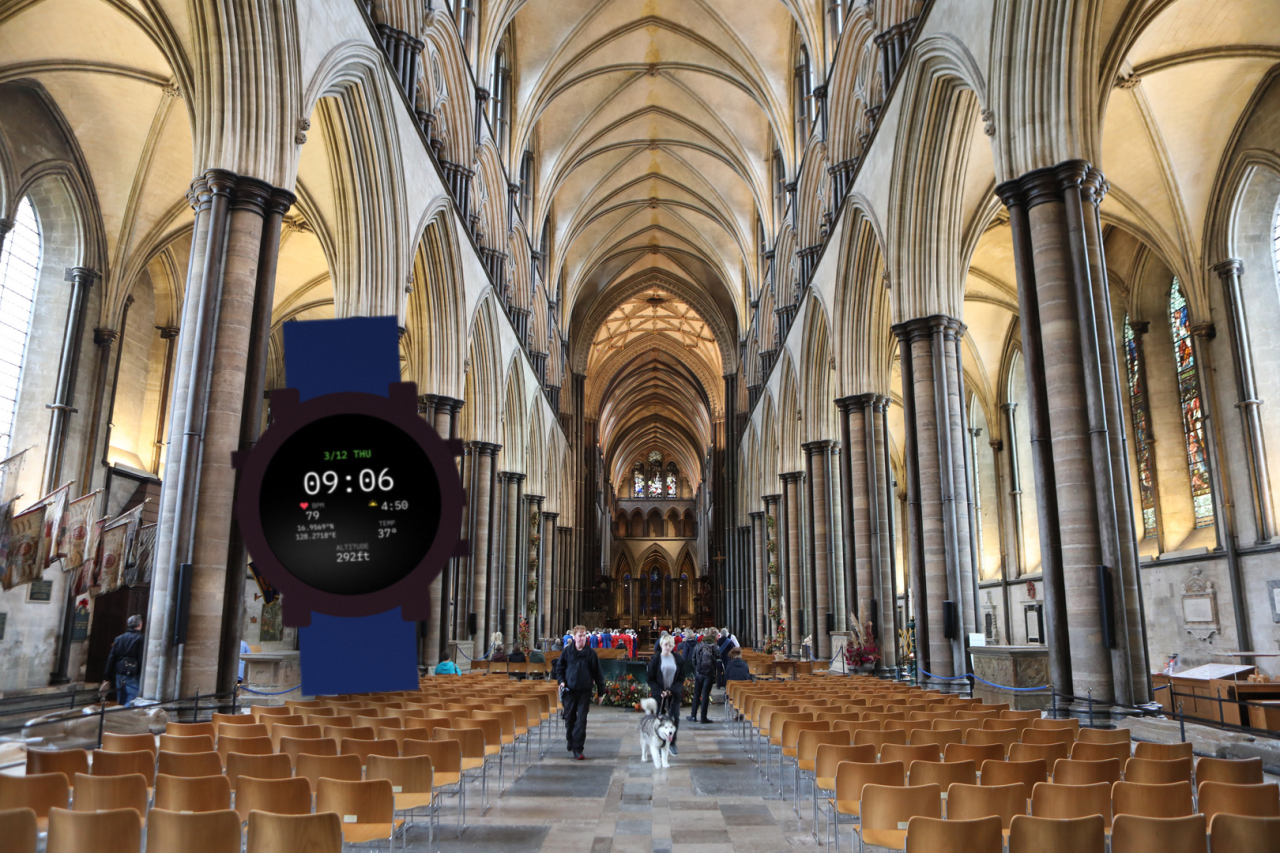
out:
9 h 06 min
